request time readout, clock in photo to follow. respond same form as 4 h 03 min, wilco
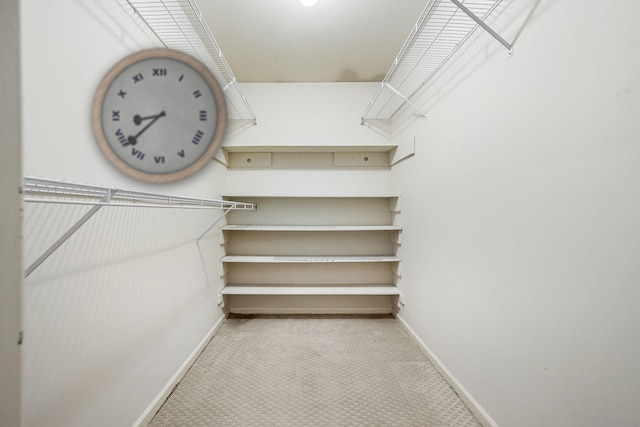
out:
8 h 38 min
